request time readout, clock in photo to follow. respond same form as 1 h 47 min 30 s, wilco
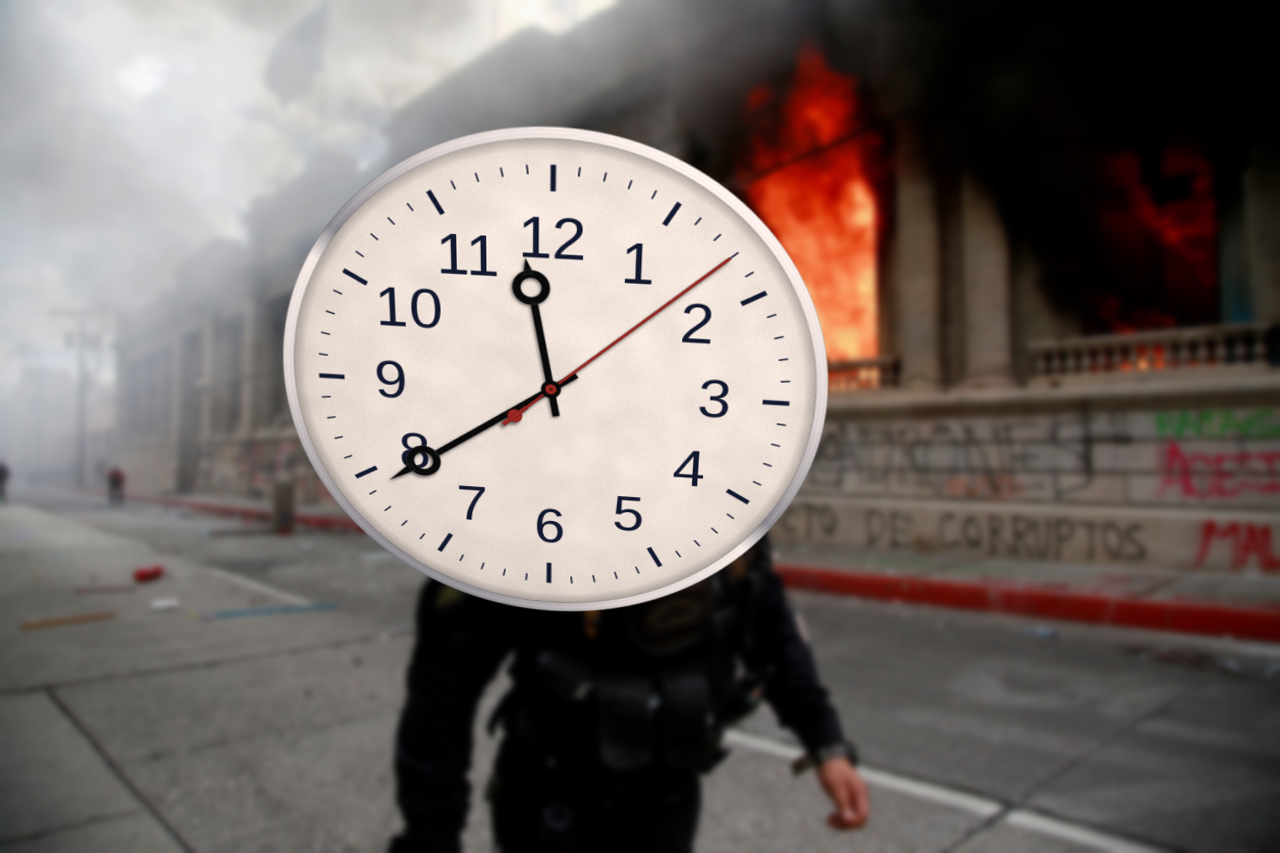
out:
11 h 39 min 08 s
